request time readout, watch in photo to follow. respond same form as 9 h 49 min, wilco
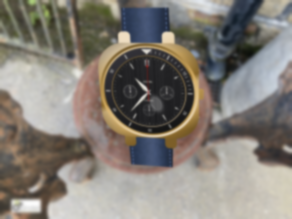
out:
10 h 37 min
